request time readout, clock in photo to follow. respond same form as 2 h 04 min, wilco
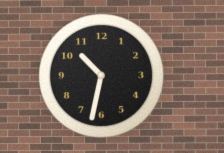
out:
10 h 32 min
